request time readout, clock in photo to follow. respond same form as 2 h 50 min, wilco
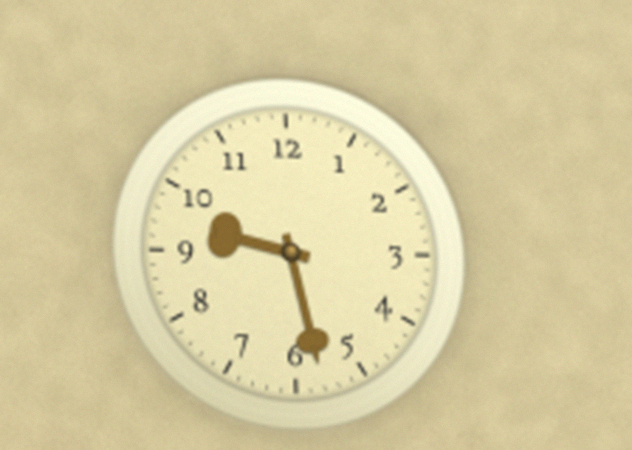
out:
9 h 28 min
